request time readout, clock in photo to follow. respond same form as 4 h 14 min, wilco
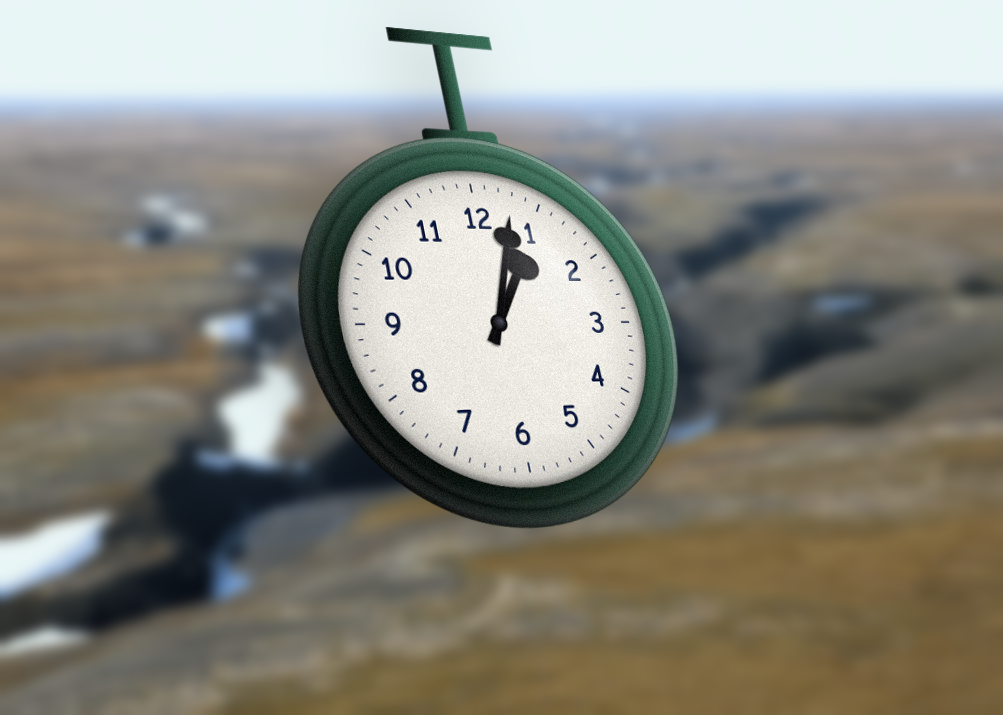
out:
1 h 03 min
